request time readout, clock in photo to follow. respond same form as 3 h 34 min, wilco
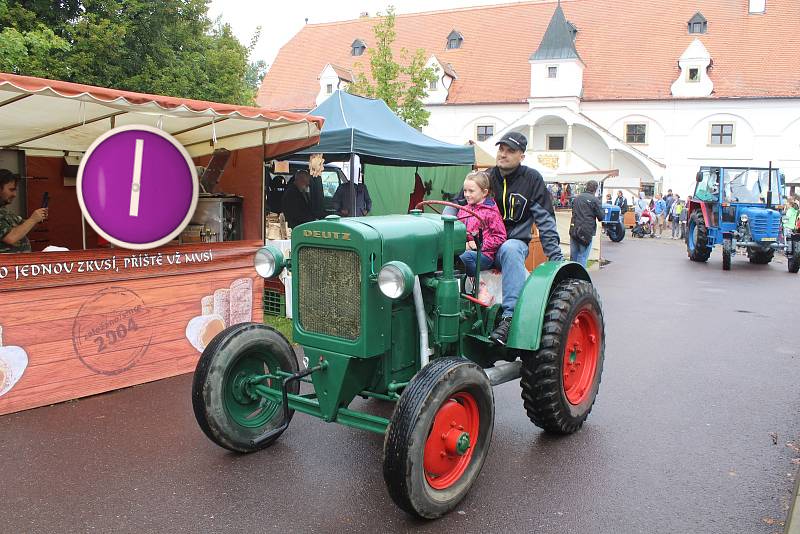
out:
6 h 00 min
